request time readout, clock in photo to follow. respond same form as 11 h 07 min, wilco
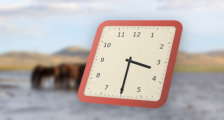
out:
3 h 30 min
